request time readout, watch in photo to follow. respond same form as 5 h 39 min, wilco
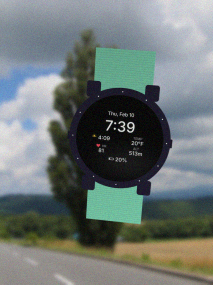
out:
7 h 39 min
